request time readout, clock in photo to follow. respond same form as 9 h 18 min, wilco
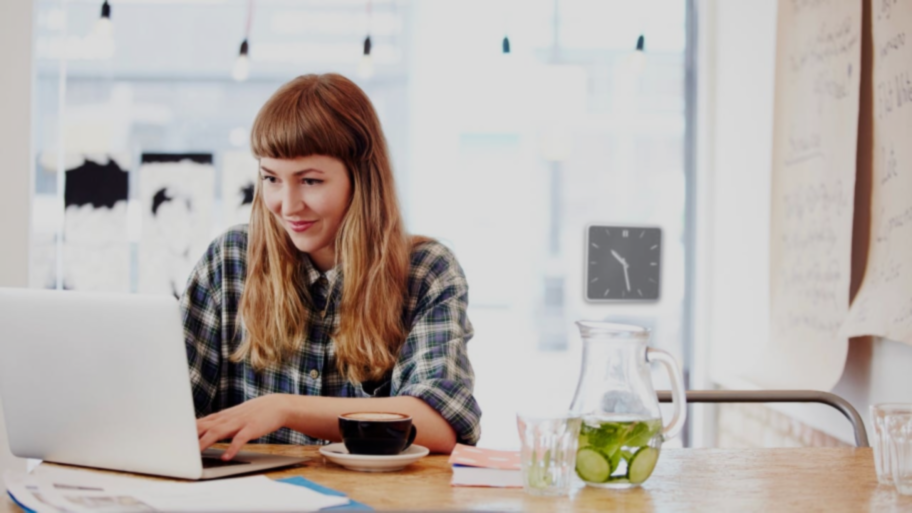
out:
10 h 28 min
